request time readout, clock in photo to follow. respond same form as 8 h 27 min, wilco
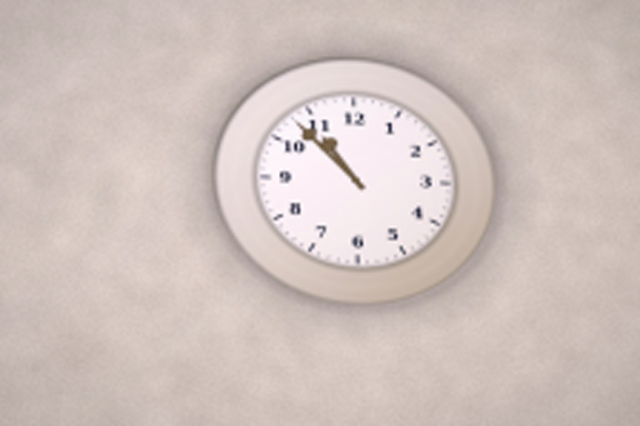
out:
10 h 53 min
